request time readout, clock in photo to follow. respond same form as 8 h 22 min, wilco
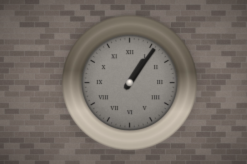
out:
1 h 06 min
